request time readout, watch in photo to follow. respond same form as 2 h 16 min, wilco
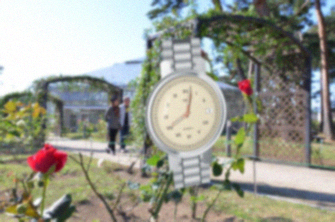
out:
8 h 02 min
